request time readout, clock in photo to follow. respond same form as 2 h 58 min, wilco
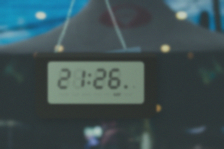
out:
21 h 26 min
